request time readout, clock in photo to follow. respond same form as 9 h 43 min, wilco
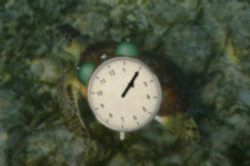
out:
2 h 10 min
